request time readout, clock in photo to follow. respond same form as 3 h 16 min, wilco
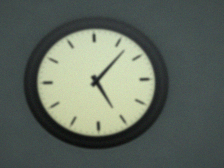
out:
5 h 07 min
